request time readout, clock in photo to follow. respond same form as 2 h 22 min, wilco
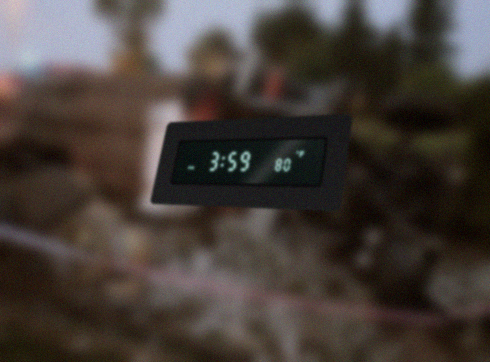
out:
3 h 59 min
